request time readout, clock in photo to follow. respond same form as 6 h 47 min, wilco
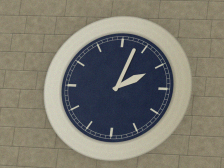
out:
2 h 03 min
